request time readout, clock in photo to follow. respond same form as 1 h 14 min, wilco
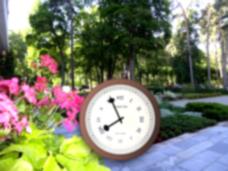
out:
7 h 56 min
